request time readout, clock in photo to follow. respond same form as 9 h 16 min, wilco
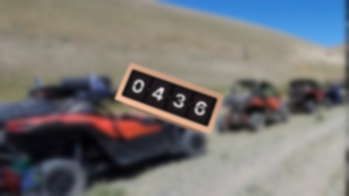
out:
4 h 36 min
